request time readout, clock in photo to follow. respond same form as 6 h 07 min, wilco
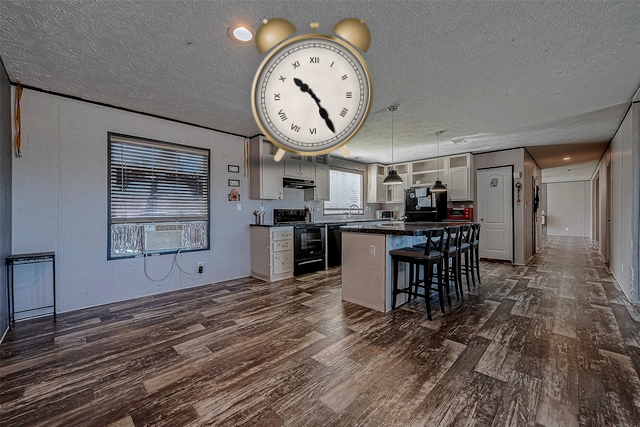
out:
10 h 25 min
